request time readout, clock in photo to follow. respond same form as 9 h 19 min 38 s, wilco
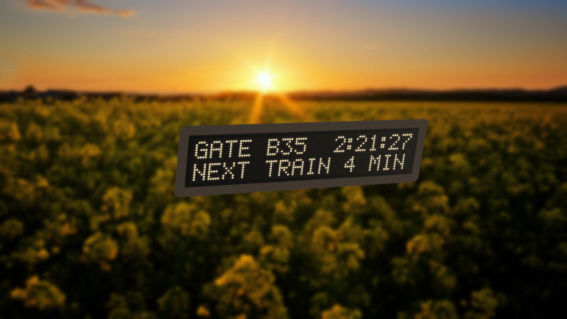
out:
2 h 21 min 27 s
